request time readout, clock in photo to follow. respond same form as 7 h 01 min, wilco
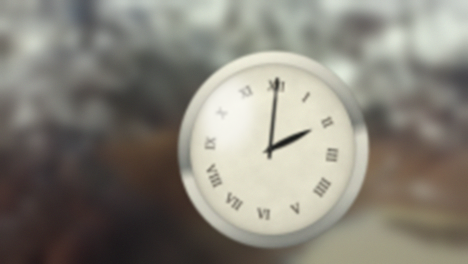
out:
2 h 00 min
